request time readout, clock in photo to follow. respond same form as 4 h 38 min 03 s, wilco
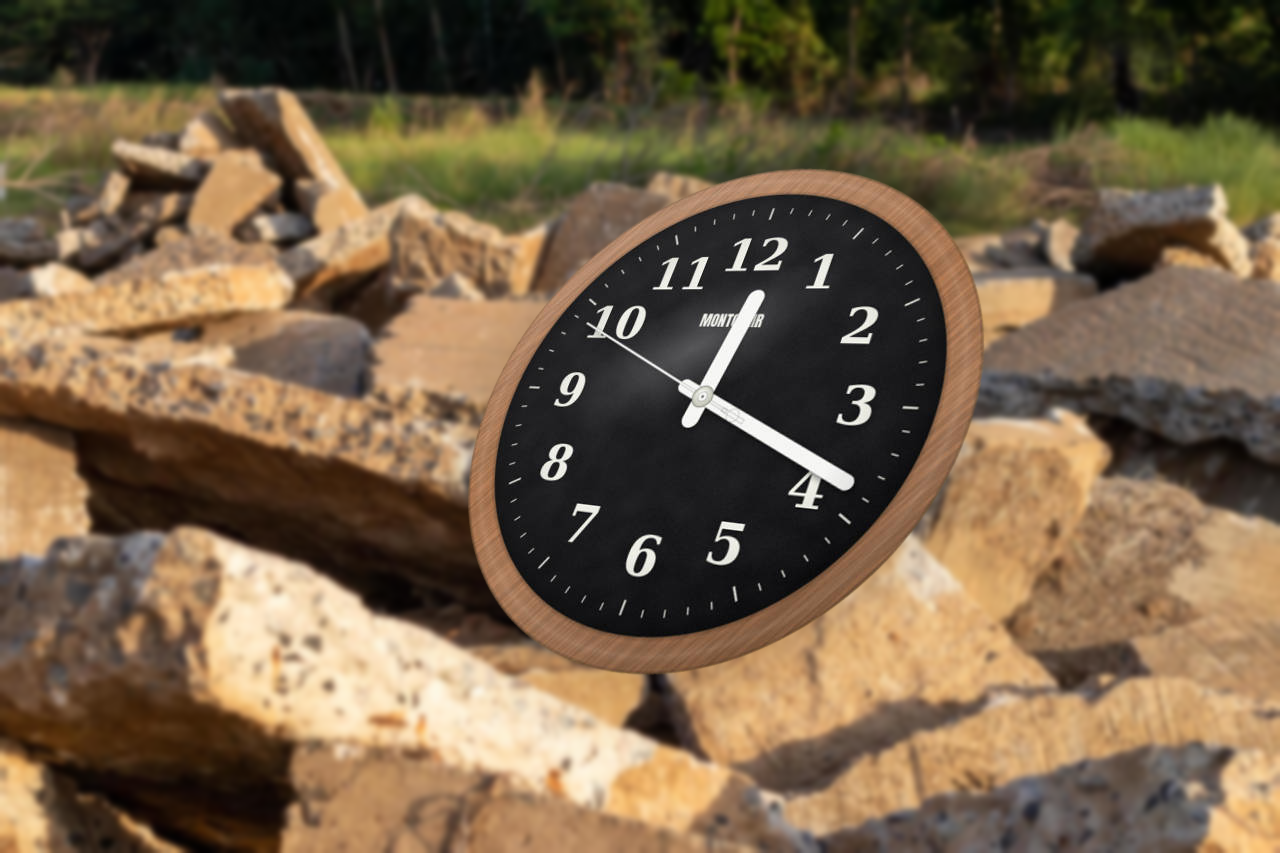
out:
12 h 18 min 49 s
